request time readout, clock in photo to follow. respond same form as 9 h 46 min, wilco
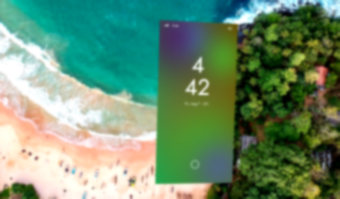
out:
4 h 42 min
